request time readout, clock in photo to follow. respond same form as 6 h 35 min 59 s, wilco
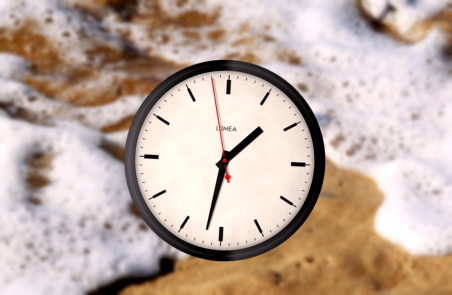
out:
1 h 31 min 58 s
